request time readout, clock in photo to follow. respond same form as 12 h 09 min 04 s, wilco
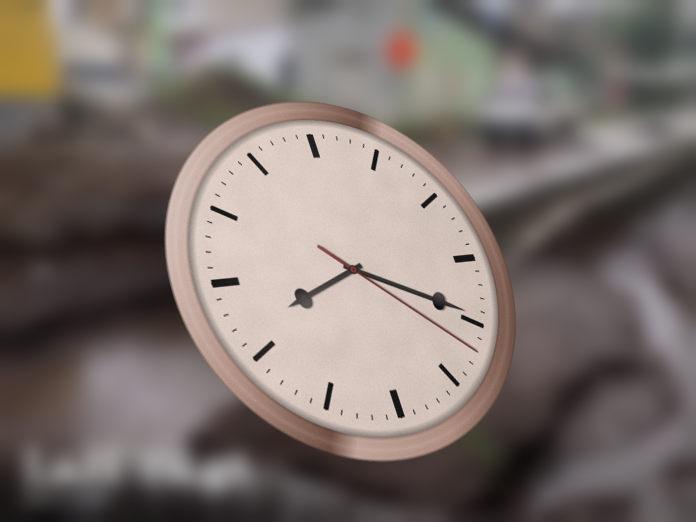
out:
8 h 19 min 22 s
